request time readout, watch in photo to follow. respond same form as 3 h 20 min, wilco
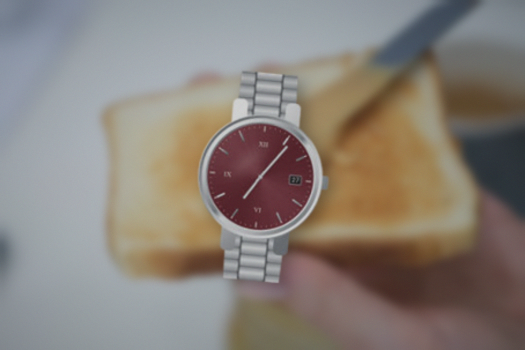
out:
7 h 06 min
